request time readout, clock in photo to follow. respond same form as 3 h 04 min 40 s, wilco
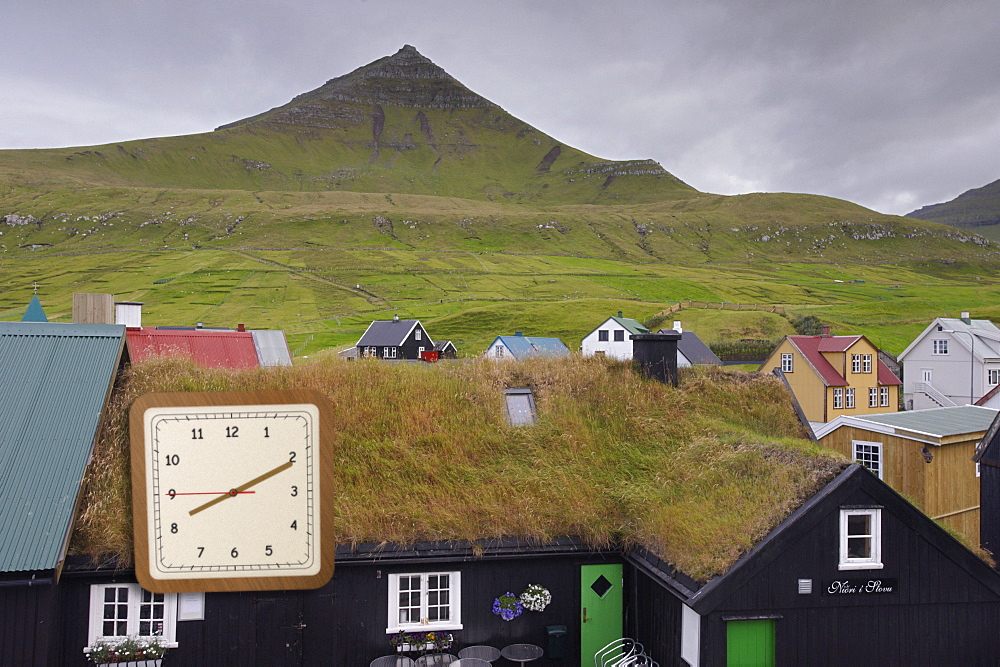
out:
8 h 10 min 45 s
